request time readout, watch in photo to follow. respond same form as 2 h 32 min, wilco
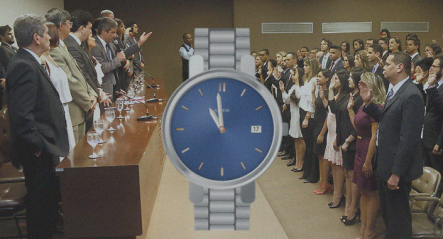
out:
10 h 59 min
